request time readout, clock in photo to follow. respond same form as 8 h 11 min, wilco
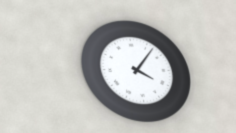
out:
4 h 07 min
